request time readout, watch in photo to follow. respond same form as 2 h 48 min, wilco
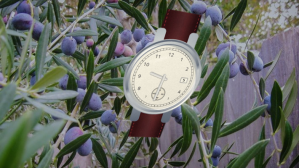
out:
9 h 31 min
